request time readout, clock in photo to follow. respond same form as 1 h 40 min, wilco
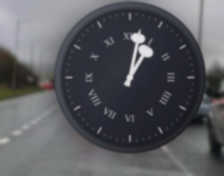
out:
1 h 02 min
